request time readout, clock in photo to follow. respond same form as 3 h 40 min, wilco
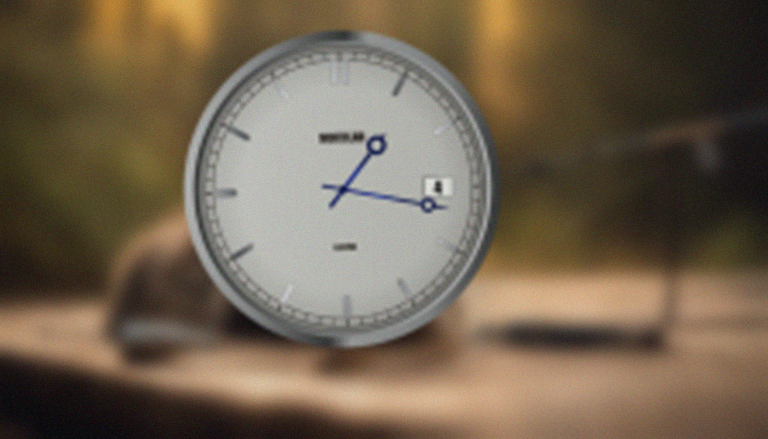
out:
1 h 17 min
